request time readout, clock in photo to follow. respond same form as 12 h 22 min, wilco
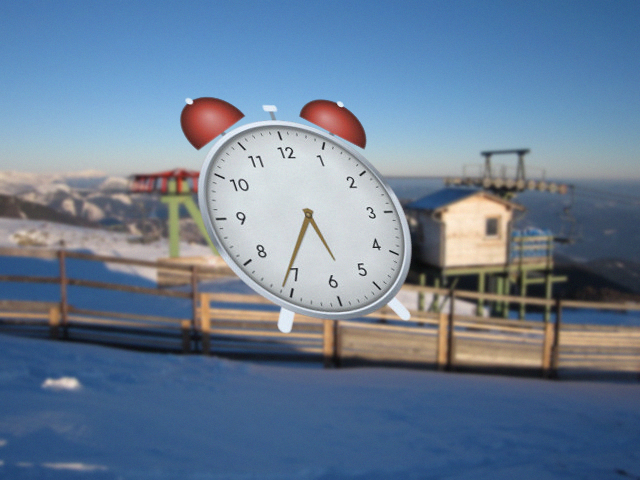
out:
5 h 36 min
